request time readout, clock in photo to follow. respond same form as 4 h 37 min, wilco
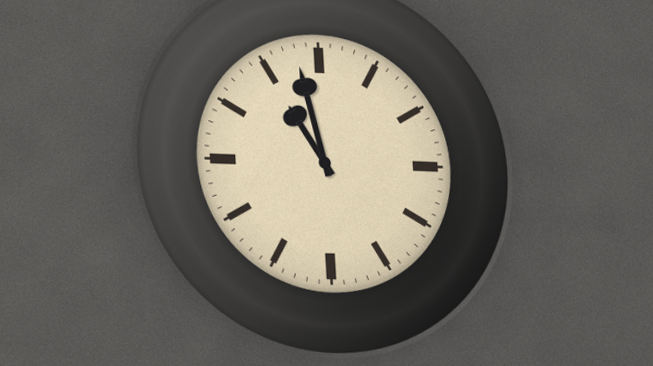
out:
10 h 58 min
